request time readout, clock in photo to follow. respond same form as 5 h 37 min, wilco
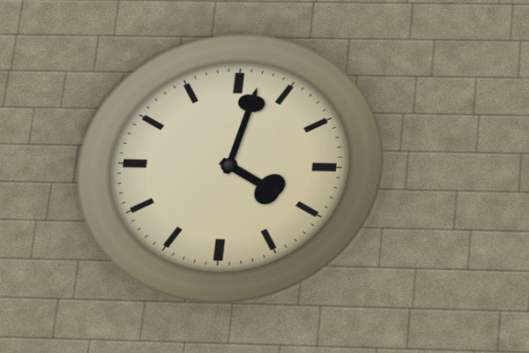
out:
4 h 02 min
